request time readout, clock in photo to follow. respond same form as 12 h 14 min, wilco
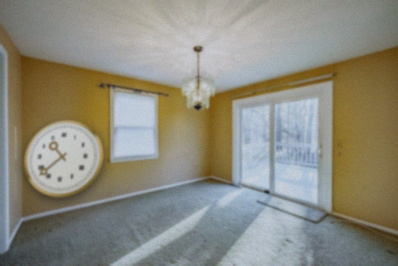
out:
10 h 38 min
